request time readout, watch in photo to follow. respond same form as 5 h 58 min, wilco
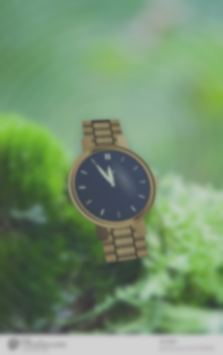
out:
11 h 55 min
